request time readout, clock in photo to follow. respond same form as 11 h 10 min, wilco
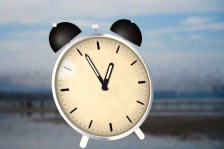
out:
12 h 56 min
